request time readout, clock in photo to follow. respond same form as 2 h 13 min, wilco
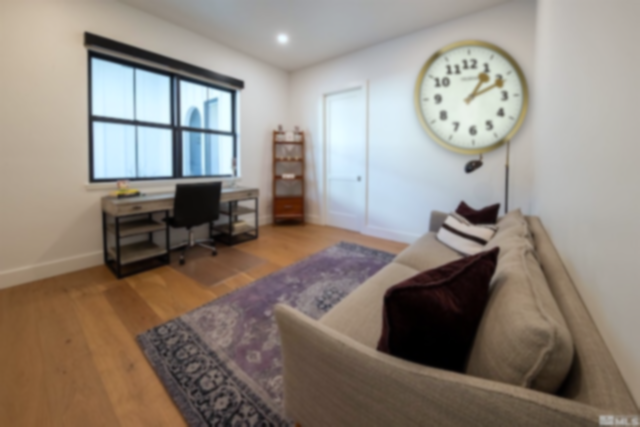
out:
1 h 11 min
